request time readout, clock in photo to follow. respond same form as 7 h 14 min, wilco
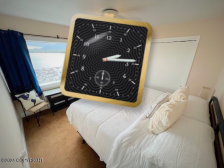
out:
2 h 14 min
